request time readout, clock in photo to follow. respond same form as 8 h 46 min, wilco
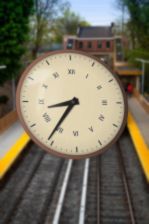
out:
8 h 36 min
